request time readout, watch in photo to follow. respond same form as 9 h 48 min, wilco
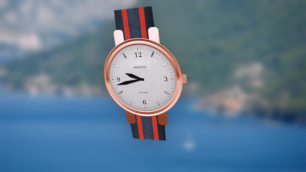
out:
9 h 43 min
